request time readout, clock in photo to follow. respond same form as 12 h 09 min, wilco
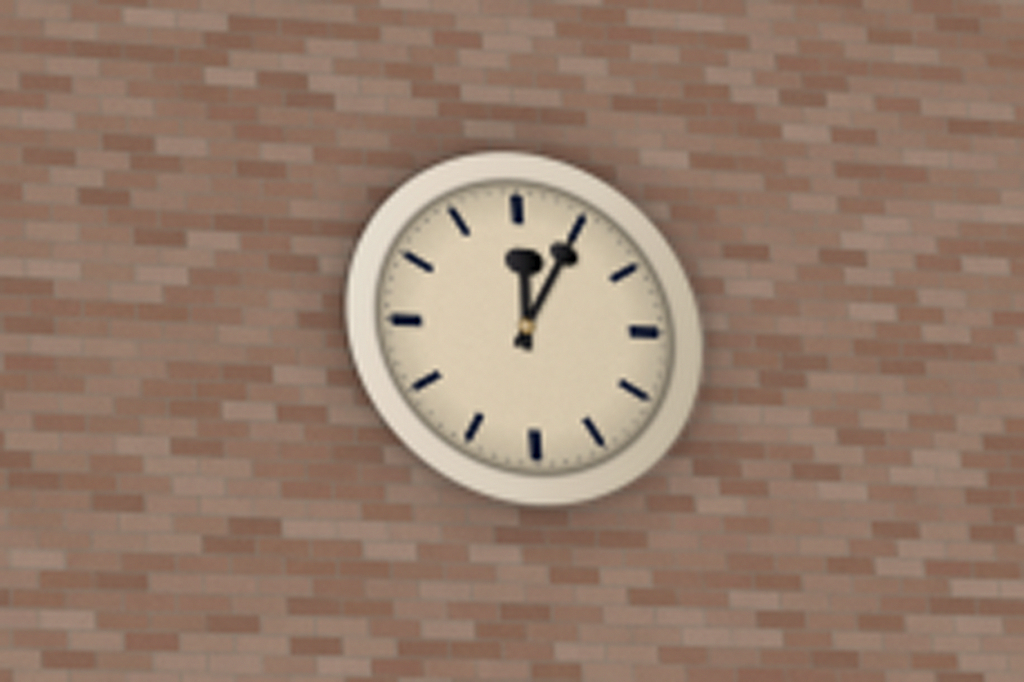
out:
12 h 05 min
